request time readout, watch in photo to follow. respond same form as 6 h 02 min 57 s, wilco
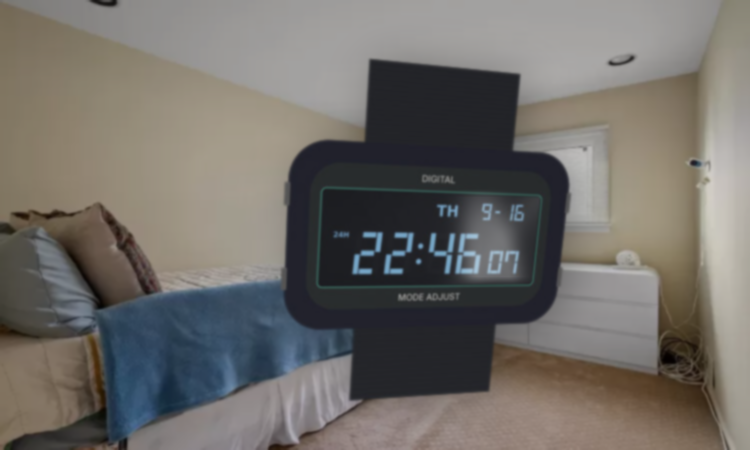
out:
22 h 46 min 07 s
